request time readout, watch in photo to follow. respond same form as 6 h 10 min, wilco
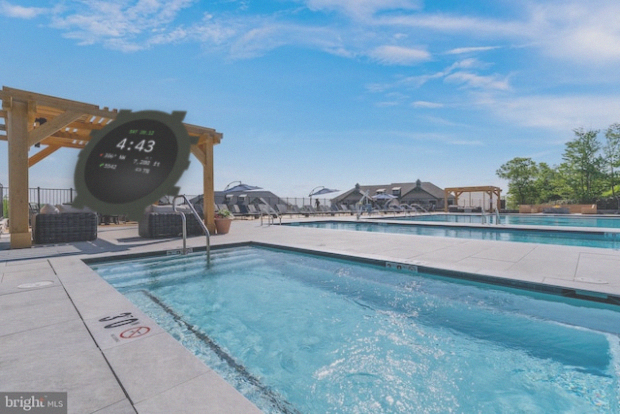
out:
4 h 43 min
